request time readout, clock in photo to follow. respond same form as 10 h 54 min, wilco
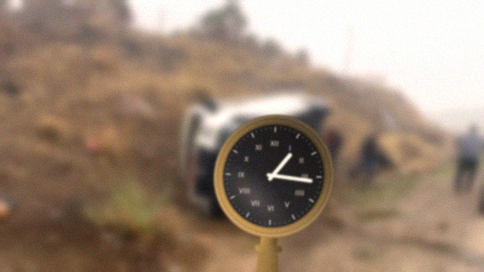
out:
1 h 16 min
